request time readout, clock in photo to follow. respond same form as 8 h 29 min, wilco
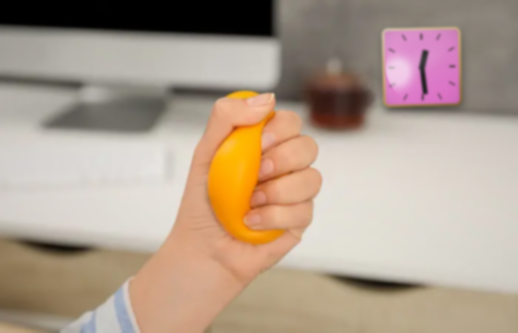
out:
12 h 29 min
